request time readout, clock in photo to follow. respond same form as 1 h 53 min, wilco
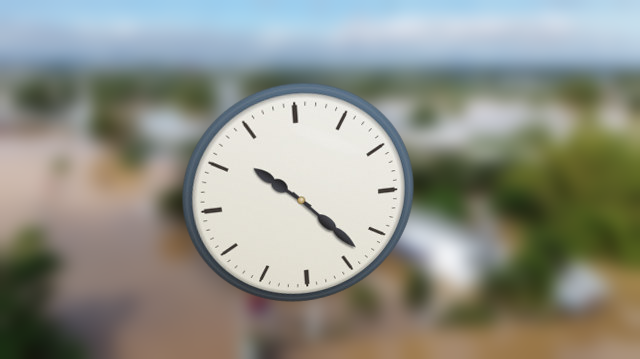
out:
10 h 23 min
